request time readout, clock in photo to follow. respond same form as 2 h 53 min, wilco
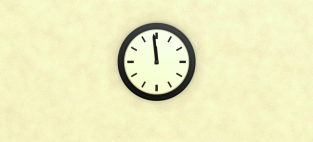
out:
11 h 59 min
